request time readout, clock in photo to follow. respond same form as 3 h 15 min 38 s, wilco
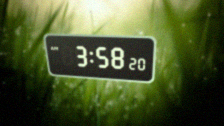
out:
3 h 58 min 20 s
